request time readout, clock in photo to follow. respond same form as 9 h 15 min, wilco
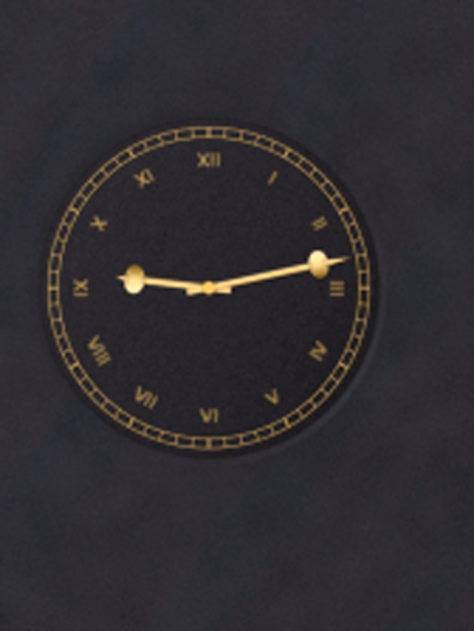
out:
9 h 13 min
